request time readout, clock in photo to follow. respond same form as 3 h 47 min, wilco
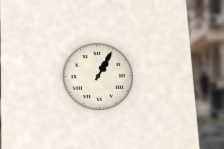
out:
1 h 05 min
